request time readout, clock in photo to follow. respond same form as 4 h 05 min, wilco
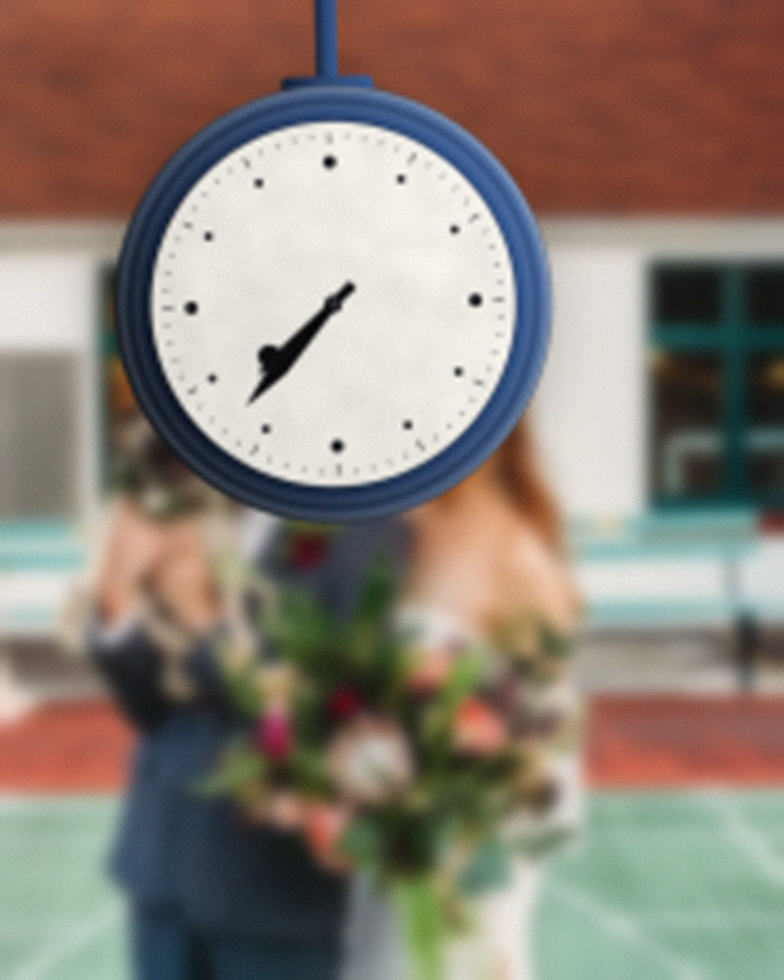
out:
7 h 37 min
